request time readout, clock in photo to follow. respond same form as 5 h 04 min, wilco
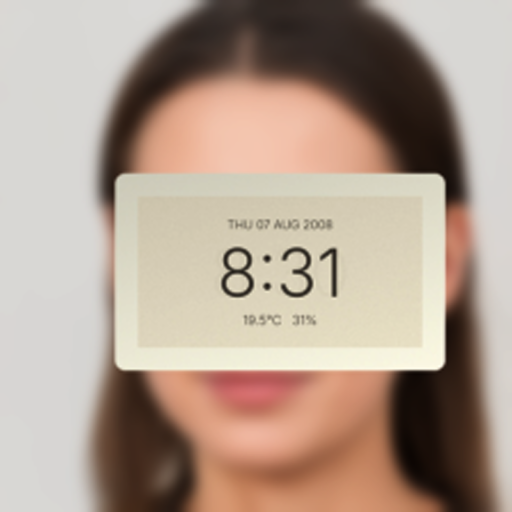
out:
8 h 31 min
